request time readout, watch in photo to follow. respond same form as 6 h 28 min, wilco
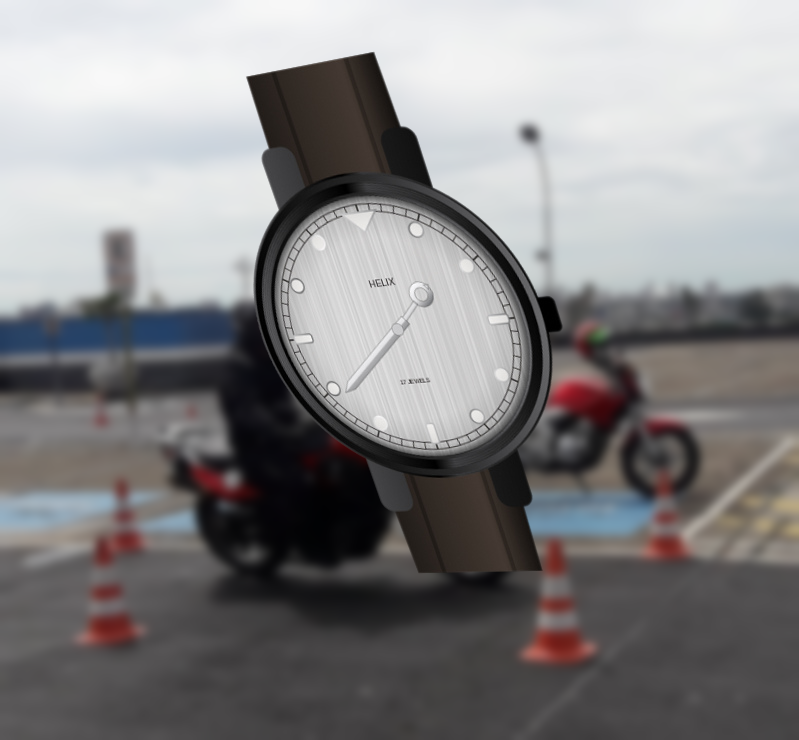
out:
1 h 39 min
